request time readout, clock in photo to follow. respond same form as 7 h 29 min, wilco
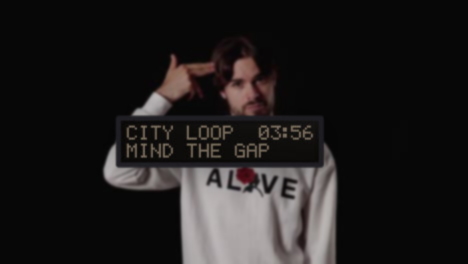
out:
3 h 56 min
